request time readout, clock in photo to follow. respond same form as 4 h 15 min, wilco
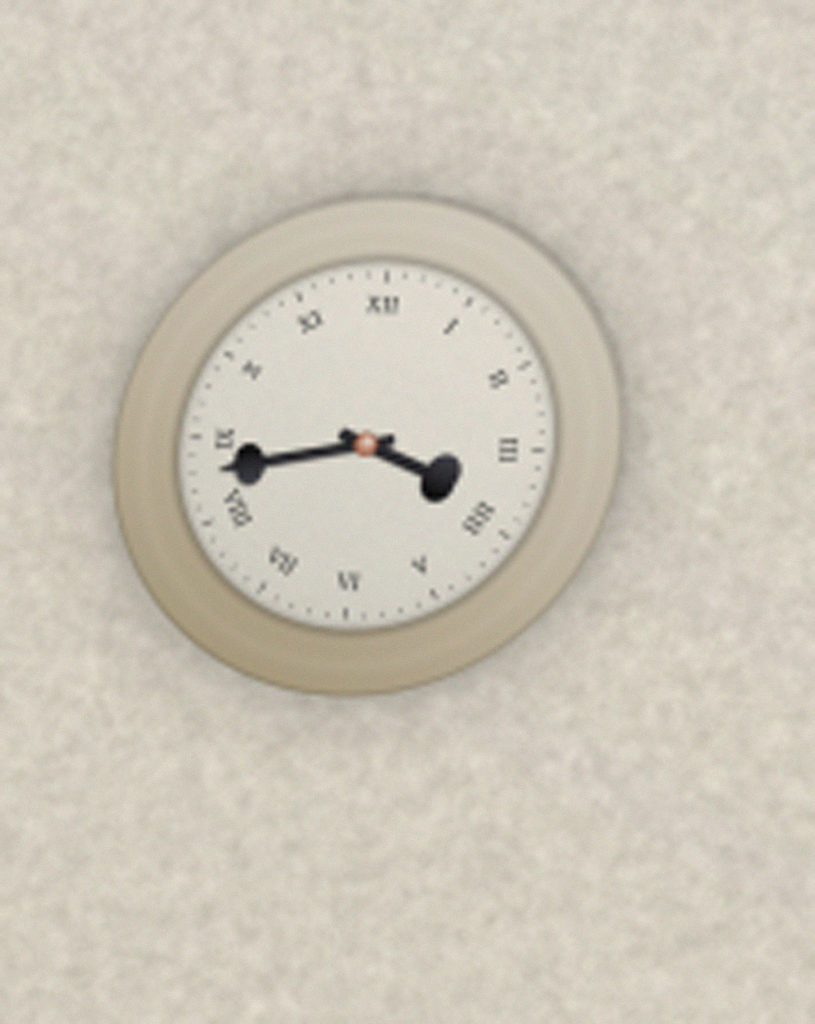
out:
3 h 43 min
